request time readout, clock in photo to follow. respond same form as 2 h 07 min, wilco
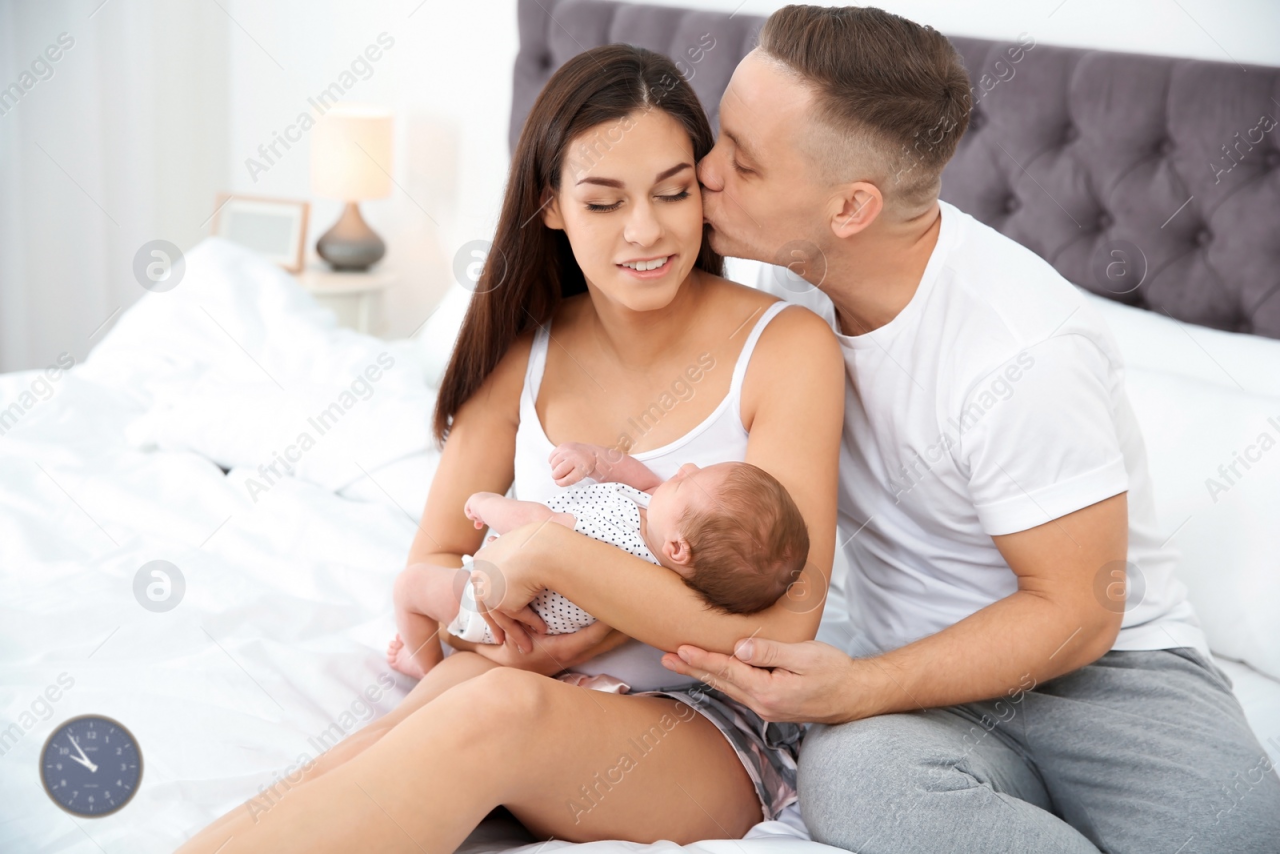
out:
9 h 54 min
